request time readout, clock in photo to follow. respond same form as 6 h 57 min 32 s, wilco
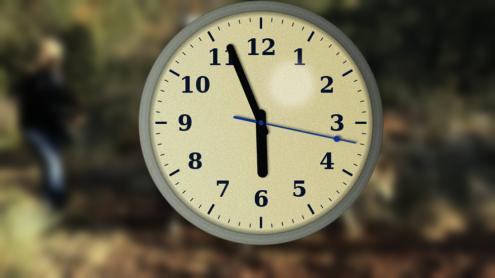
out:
5 h 56 min 17 s
